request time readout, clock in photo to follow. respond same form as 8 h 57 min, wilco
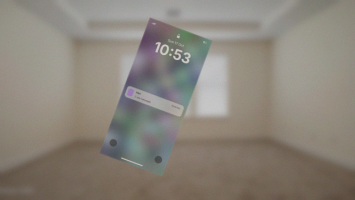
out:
10 h 53 min
